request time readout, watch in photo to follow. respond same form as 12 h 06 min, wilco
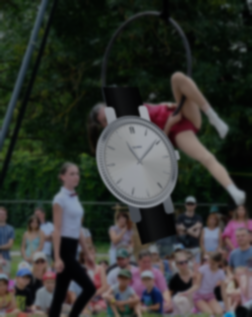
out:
11 h 09 min
